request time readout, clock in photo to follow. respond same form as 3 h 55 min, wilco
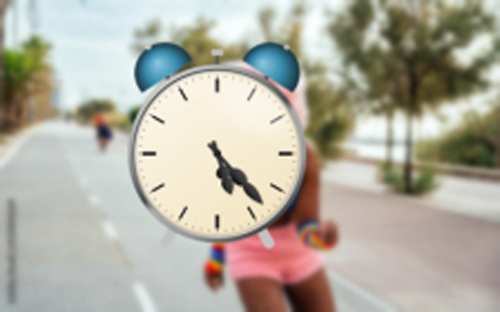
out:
5 h 23 min
